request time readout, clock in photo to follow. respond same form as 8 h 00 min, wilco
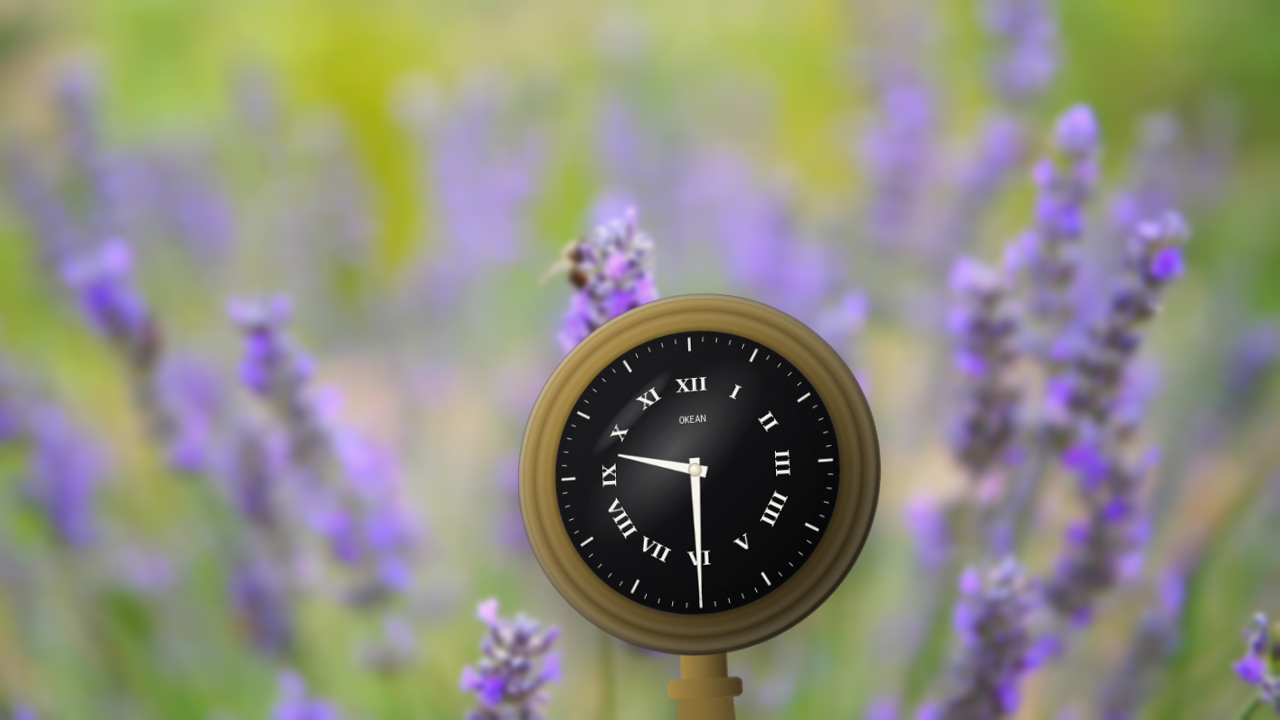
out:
9 h 30 min
